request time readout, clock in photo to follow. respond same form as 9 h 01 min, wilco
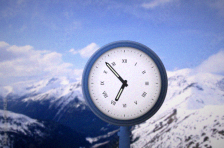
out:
6 h 53 min
